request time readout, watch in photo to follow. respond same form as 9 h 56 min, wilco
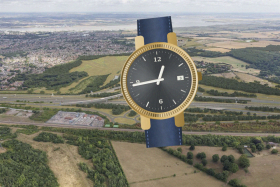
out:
12 h 44 min
